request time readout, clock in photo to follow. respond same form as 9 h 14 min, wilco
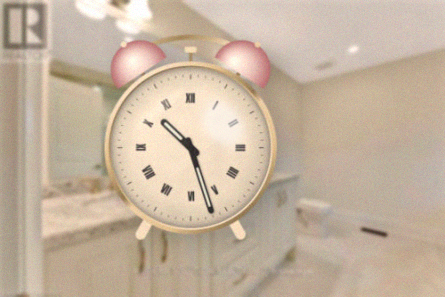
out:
10 h 27 min
